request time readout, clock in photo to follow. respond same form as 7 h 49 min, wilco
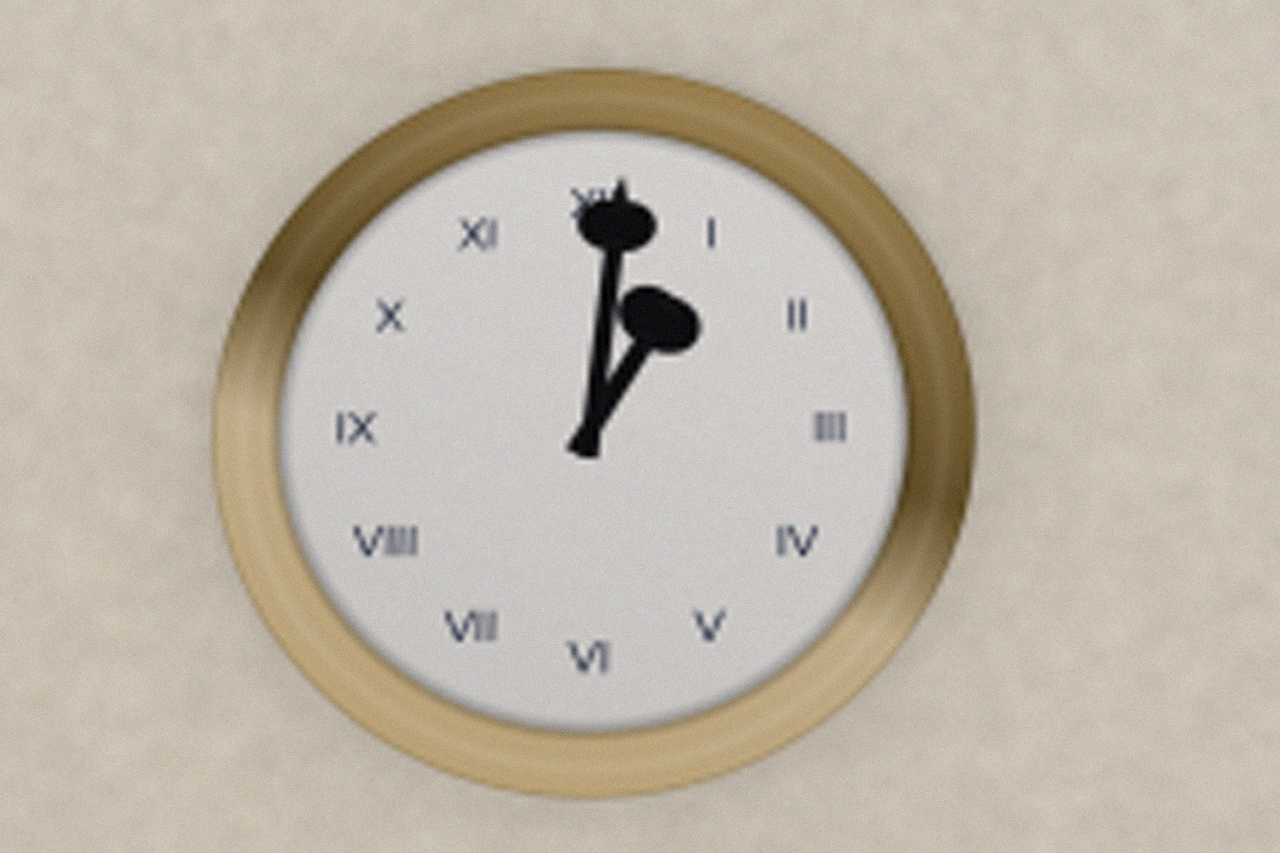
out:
1 h 01 min
